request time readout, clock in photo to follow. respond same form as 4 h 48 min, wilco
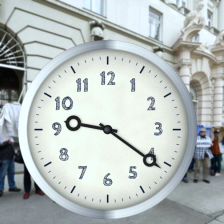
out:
9 h 21 min
